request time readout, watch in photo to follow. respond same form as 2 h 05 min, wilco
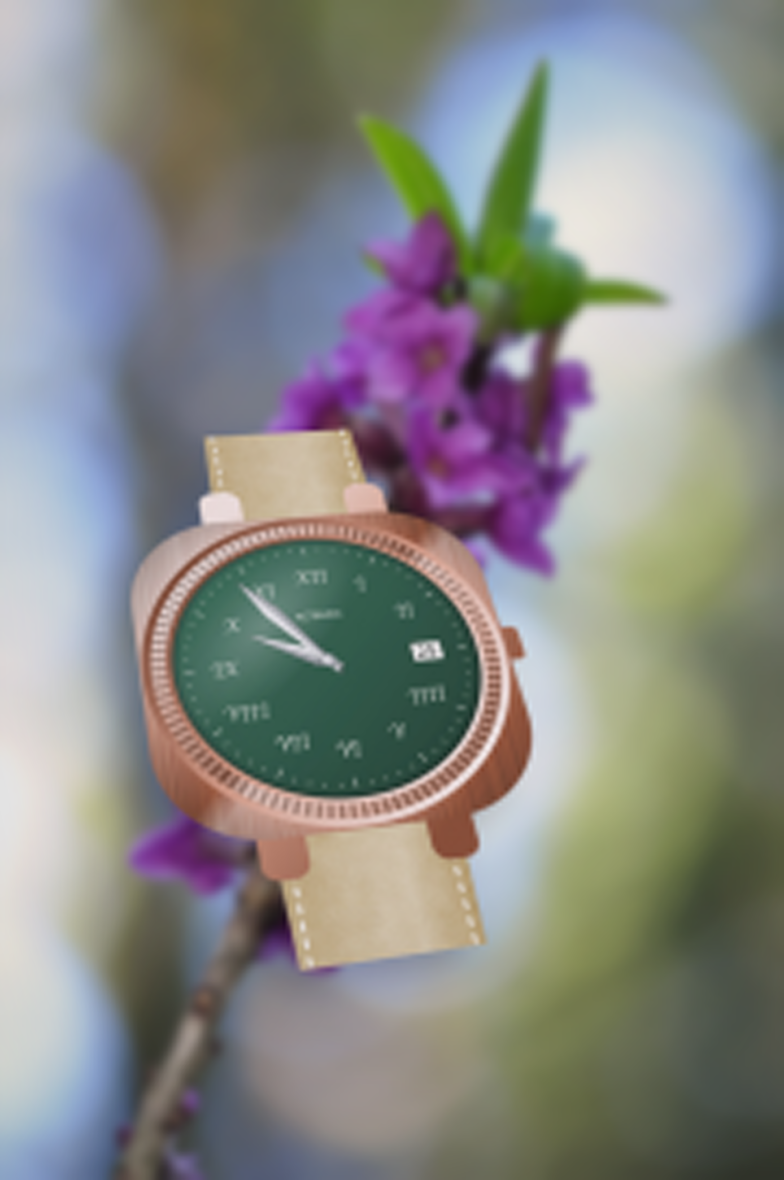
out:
9 h 54 min
